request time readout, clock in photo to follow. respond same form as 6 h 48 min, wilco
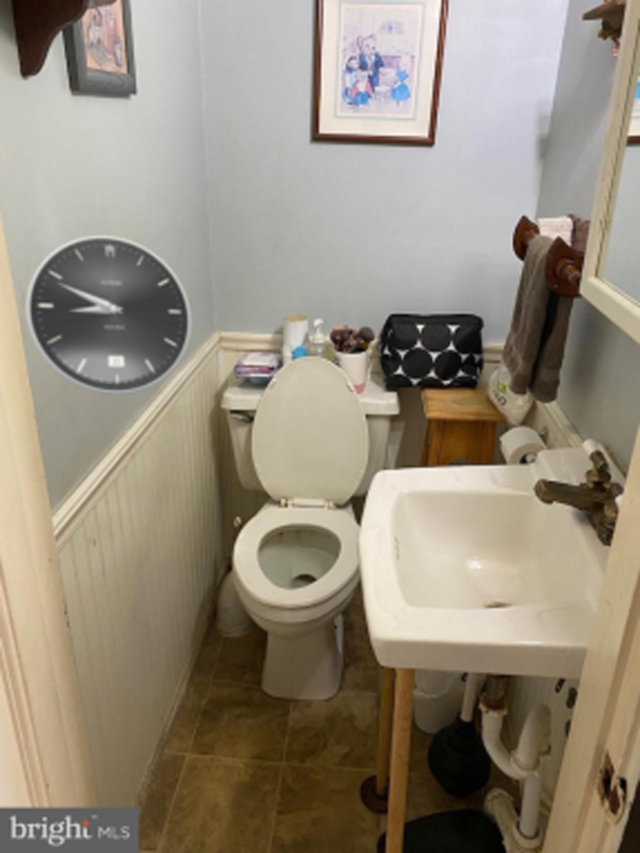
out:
8 h 49 min
